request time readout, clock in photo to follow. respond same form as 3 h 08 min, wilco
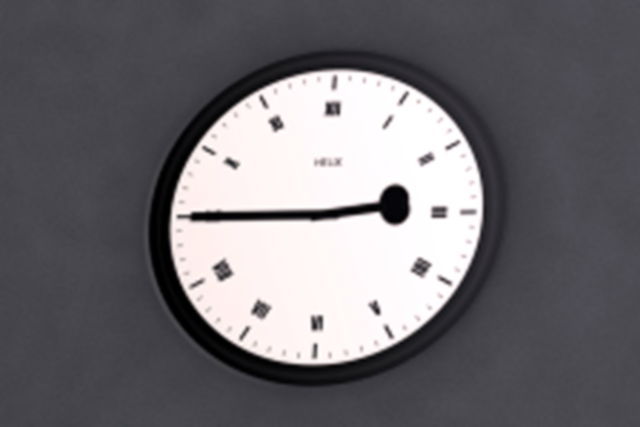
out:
2 h 45 min
